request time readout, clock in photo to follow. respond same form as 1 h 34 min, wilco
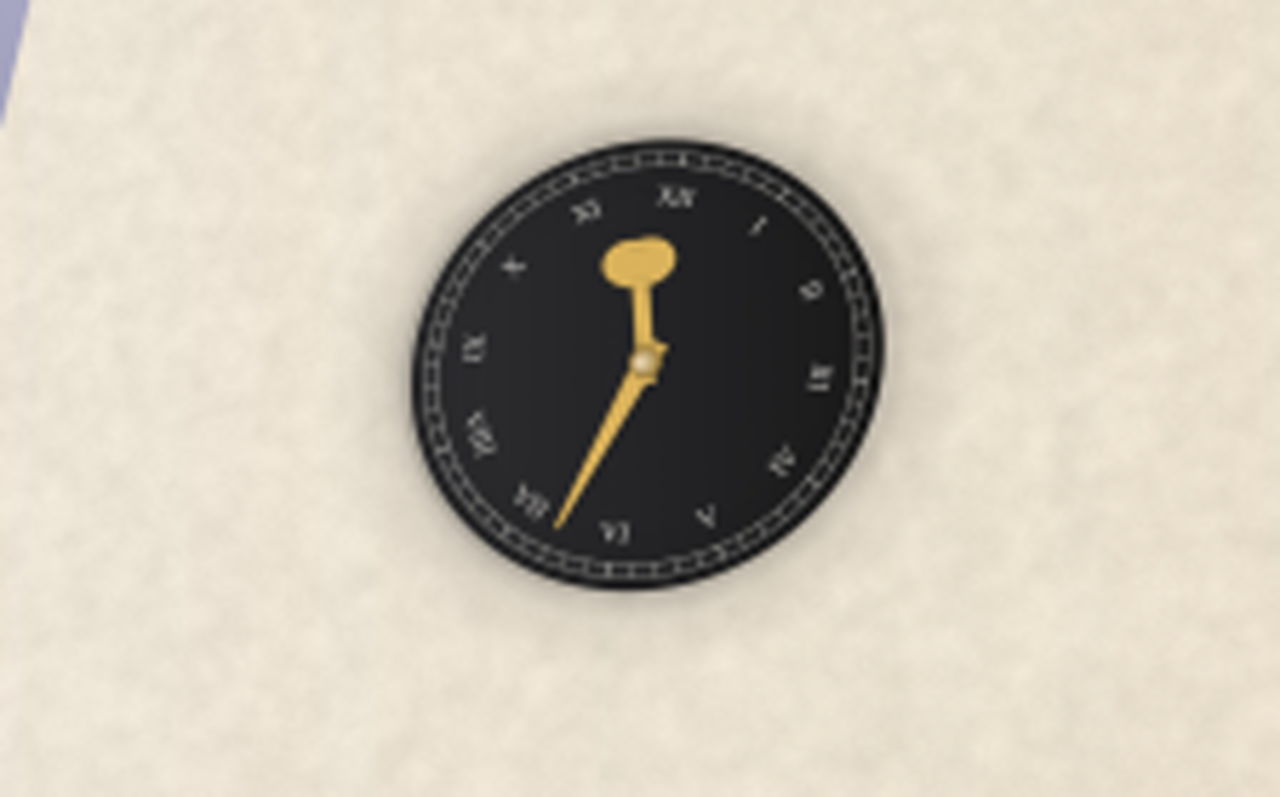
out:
11 h 33 min
